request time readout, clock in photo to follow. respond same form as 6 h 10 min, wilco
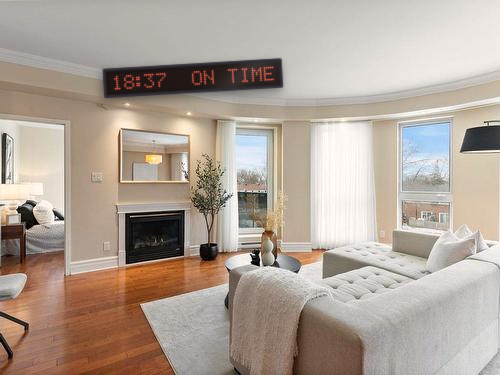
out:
18 h 37 min
